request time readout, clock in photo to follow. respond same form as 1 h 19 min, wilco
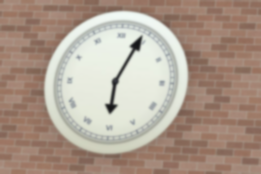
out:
6 h 04 min
